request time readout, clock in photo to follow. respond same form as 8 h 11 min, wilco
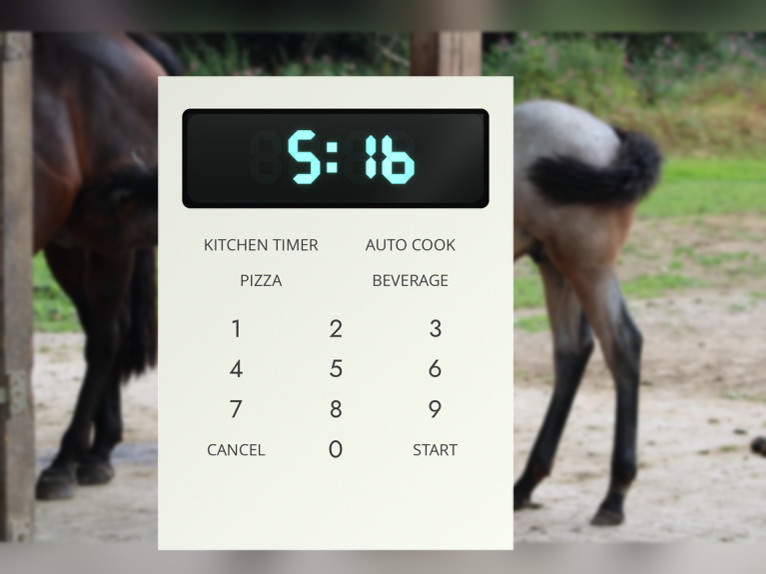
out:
5 h 16 min
